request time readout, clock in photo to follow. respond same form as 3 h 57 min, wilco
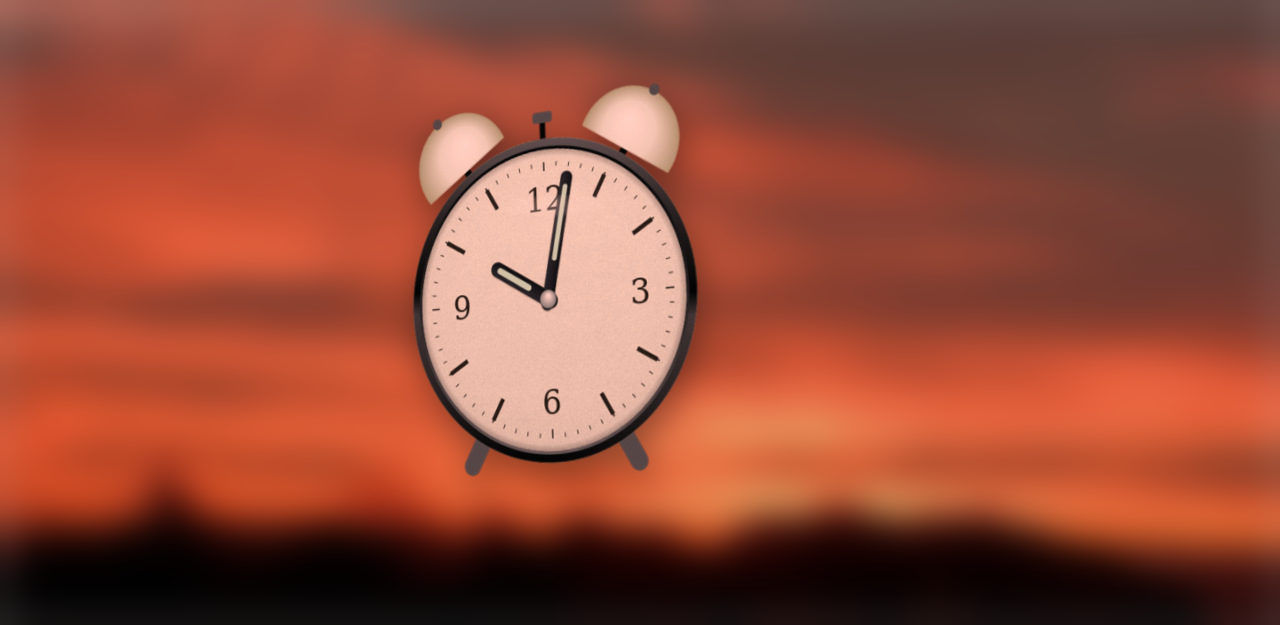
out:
10 h 02 min
